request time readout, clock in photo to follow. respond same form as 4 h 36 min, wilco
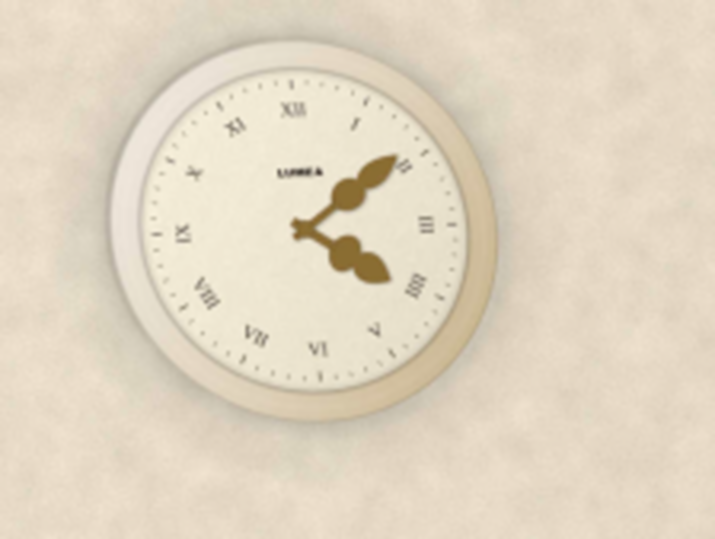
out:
4 h 09 min
